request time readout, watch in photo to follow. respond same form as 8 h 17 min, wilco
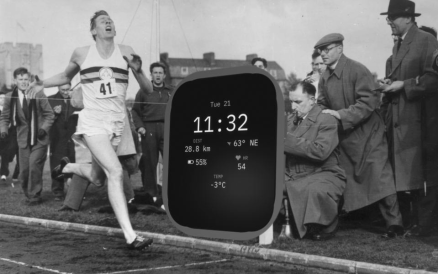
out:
11 h 32 min
